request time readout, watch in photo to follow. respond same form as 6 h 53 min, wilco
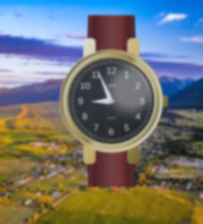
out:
8 h 56 min
